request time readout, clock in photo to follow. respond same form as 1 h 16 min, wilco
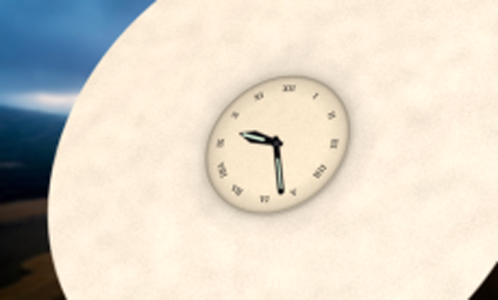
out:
9 h 27 min
